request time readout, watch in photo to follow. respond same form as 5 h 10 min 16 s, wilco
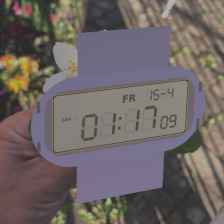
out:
1 h 17 min 09 s
